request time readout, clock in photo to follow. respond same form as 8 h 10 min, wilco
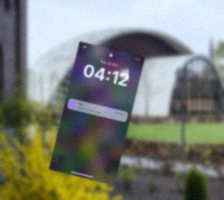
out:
4 h 12 min
